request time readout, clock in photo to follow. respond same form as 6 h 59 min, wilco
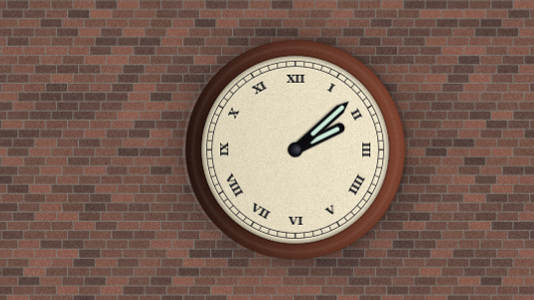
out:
2 h 08 min
